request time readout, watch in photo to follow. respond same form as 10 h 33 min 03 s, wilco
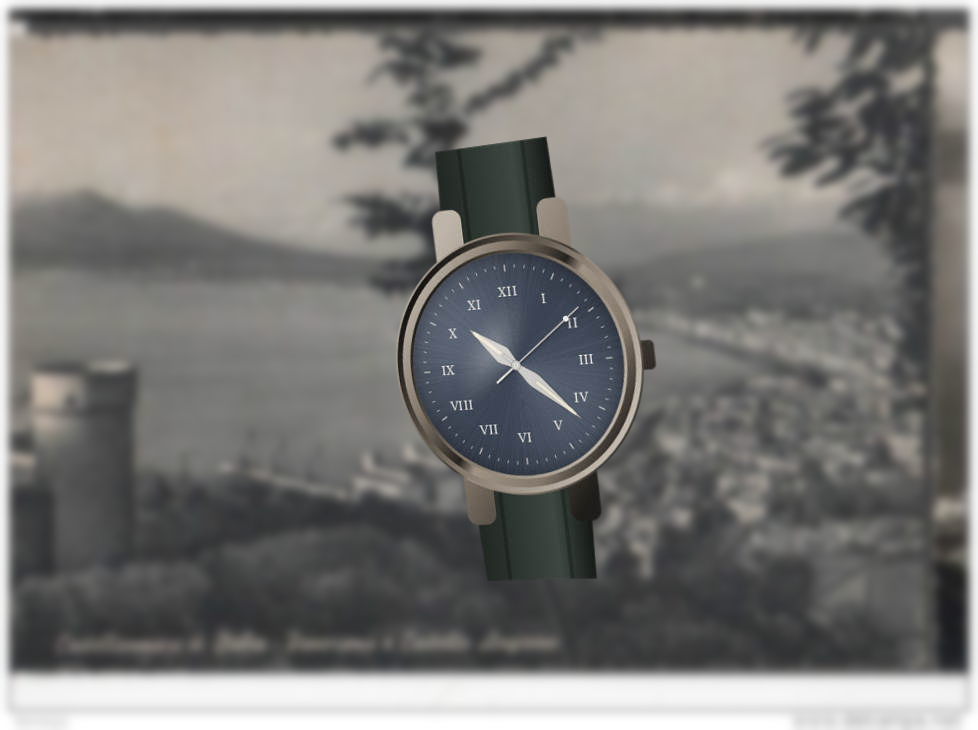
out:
10 h 22 min 09 s
